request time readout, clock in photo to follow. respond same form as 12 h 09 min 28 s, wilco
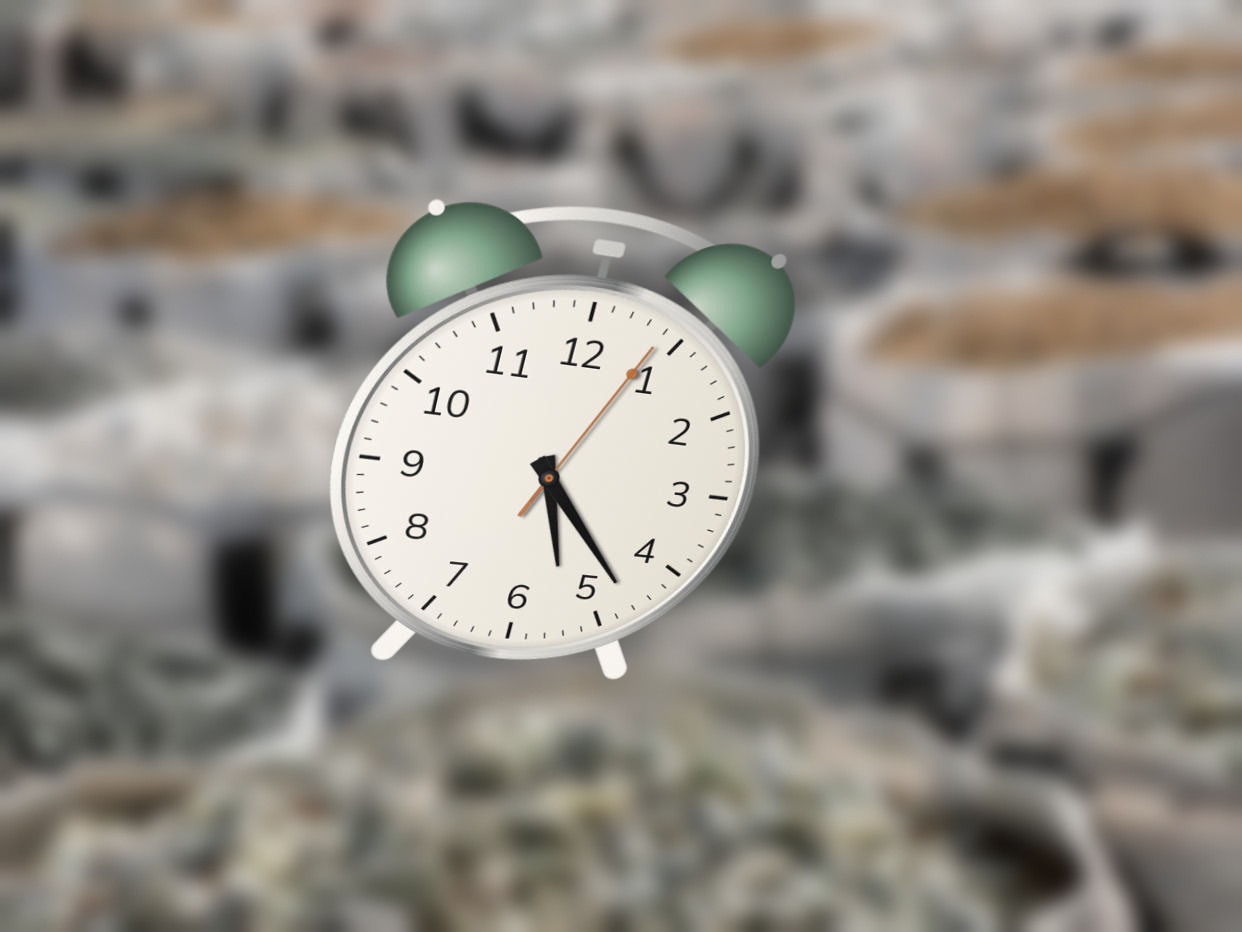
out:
5 h 23 min 04 s
